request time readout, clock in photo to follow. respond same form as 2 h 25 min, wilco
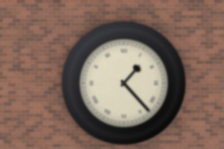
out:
1 h 23 min
